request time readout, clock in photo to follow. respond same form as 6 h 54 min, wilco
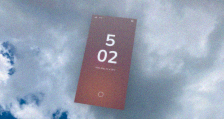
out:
5 h 02 min
